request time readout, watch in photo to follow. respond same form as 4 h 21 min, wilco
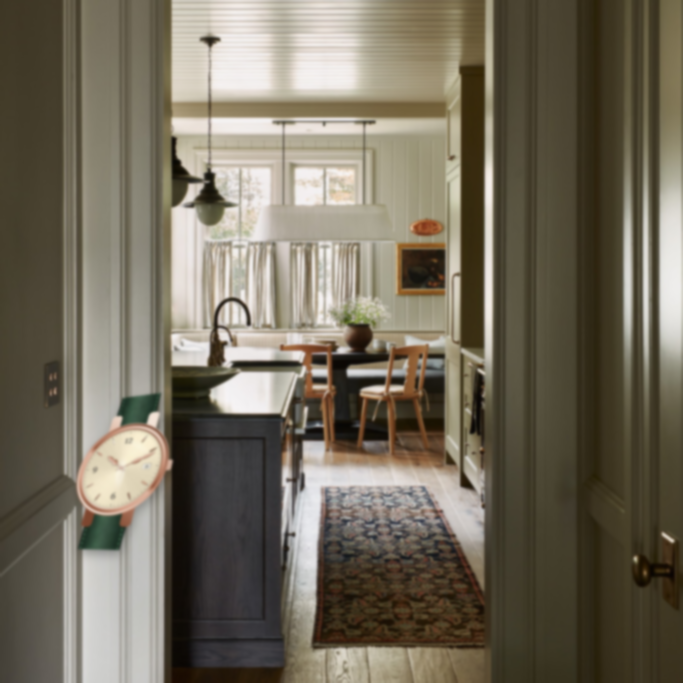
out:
10 h 11 min
